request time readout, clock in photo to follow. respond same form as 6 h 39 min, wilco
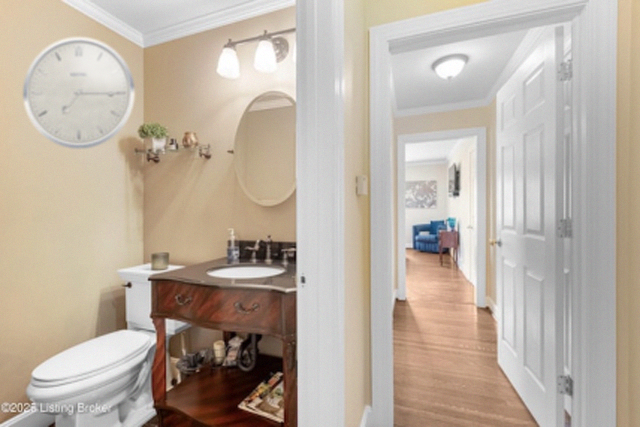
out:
7 h 15 min
